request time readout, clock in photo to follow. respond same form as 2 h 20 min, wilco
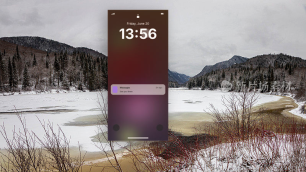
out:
13 h 56 min
